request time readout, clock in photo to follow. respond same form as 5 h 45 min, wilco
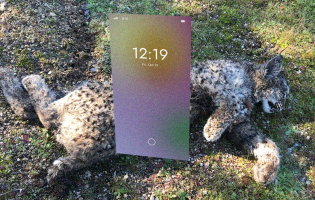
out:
12 h 19 min
